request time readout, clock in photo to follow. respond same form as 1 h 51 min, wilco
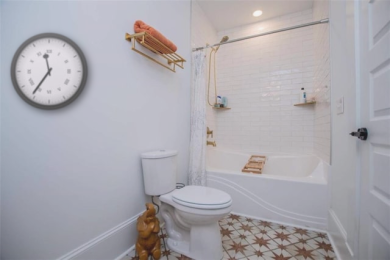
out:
11 h 36 min
